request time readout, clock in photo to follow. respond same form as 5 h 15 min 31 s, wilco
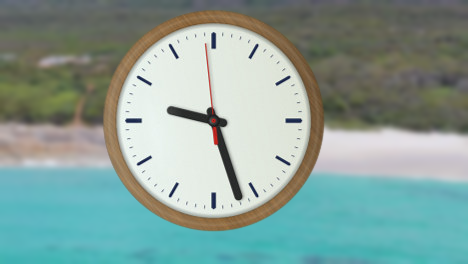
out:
9 h 26 min 59 s
